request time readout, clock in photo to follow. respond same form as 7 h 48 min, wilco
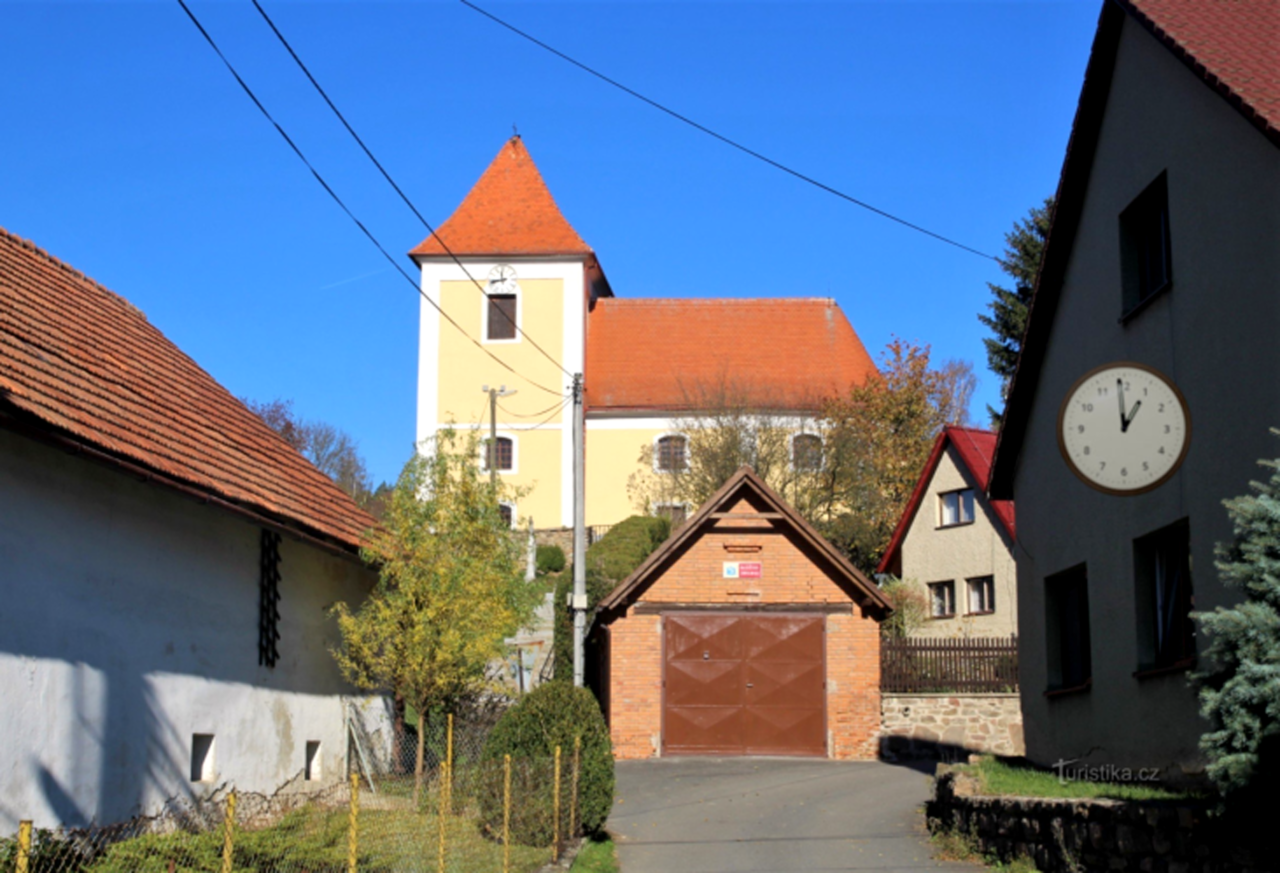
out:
12 h 59 min
